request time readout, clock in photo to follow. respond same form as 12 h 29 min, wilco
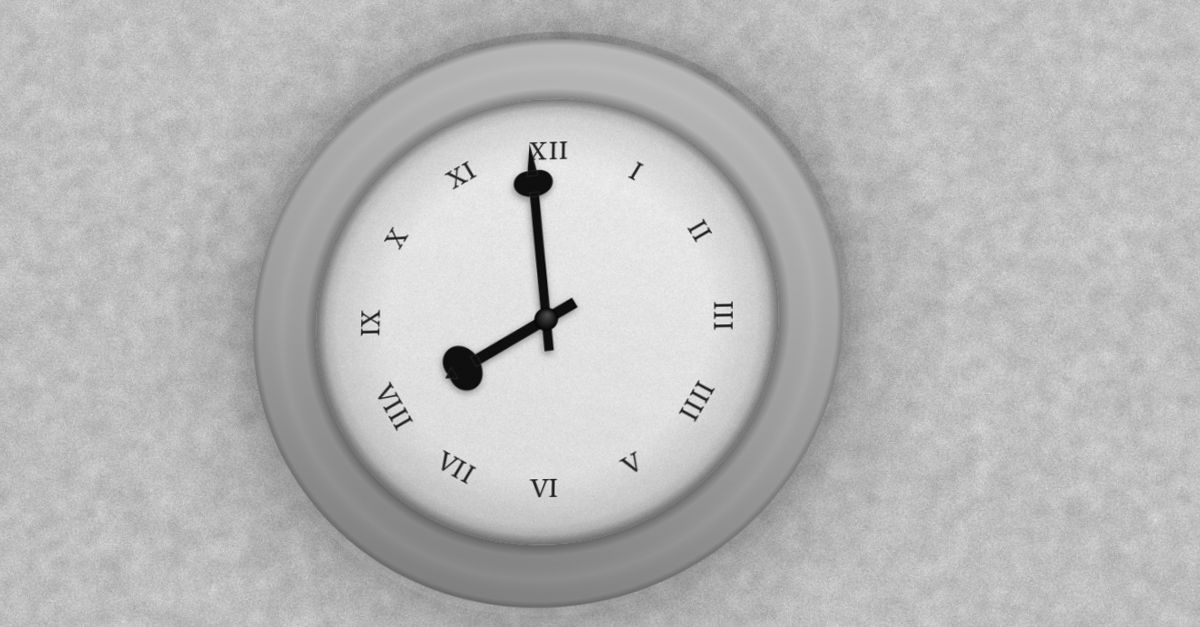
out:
7 h 59 min
